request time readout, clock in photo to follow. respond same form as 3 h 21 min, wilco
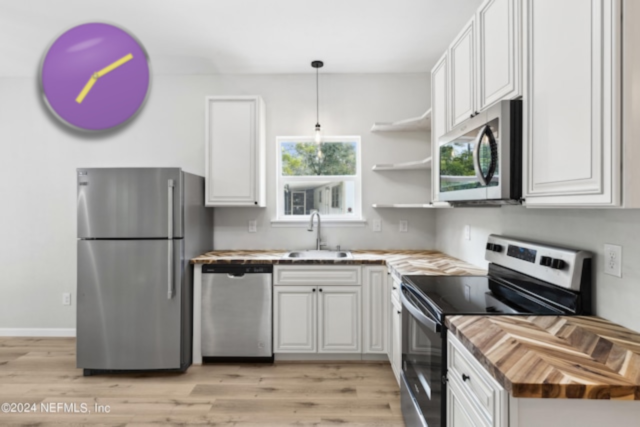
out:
7 h 10 min
